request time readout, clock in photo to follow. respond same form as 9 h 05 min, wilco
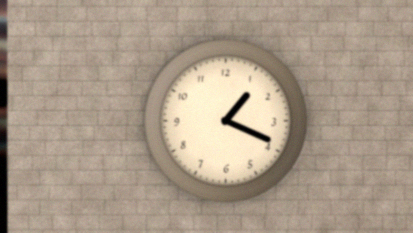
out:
1 h 19 min
